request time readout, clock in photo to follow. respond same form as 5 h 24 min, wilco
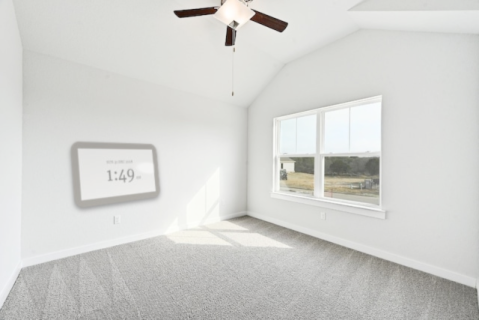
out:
1 h 49 min
